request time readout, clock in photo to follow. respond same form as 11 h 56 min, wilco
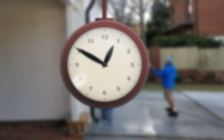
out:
12 h 50 min
